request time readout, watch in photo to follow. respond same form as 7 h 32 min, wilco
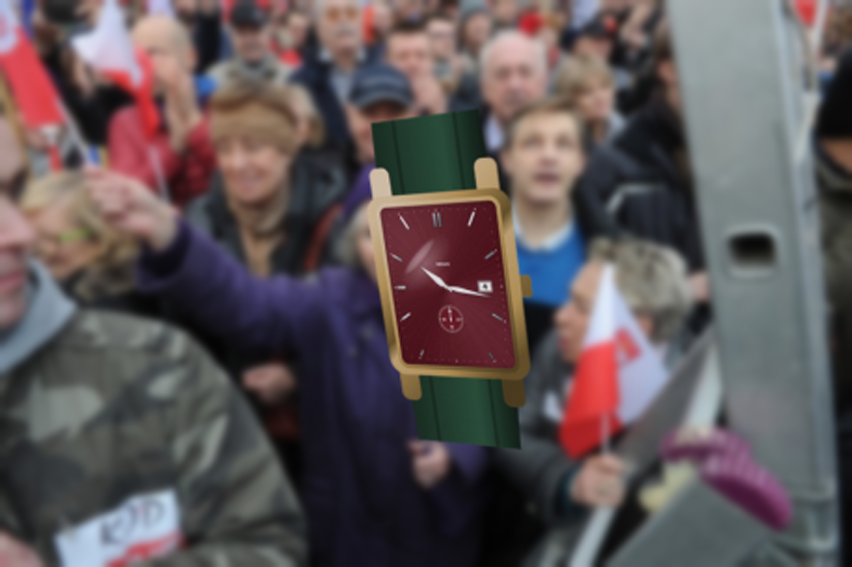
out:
10 h 17 min
